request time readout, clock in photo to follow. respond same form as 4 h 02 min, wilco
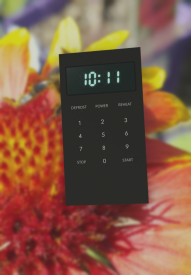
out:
10 h 11 min
